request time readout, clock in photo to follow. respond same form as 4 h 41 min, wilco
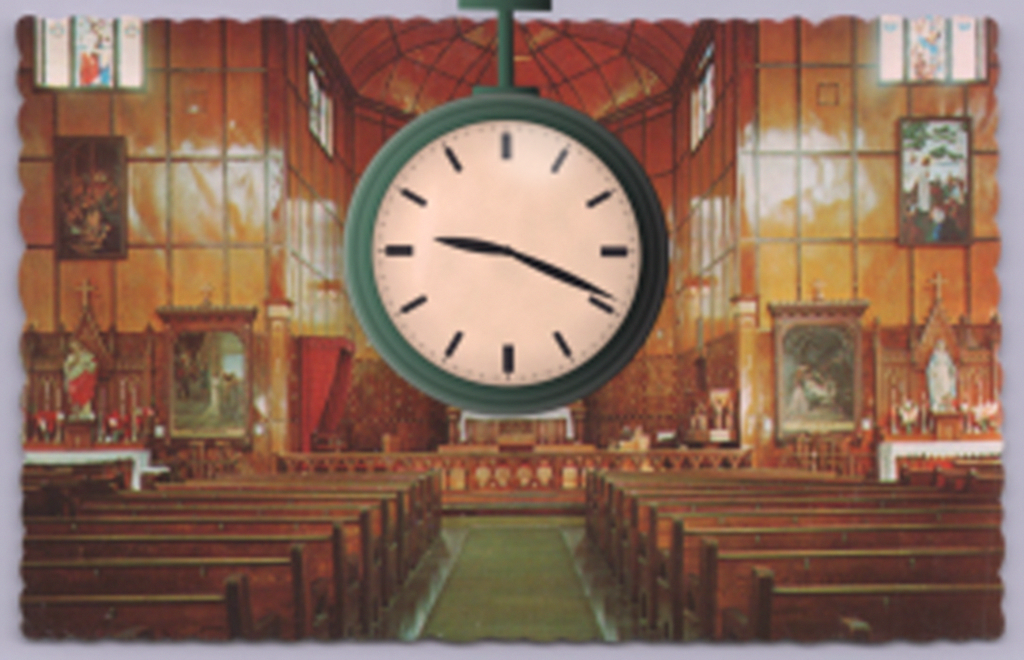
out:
9 h 19 min
